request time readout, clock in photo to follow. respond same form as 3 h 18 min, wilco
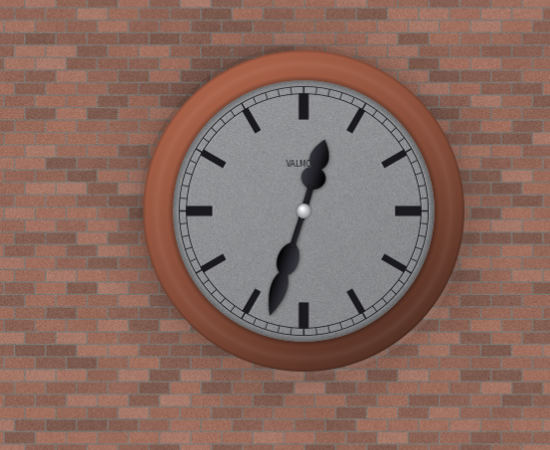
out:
12 h 33 min
